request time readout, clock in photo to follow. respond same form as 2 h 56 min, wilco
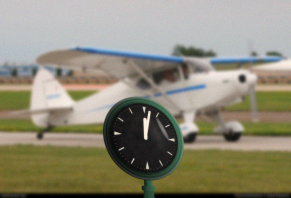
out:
12 h 02 min
